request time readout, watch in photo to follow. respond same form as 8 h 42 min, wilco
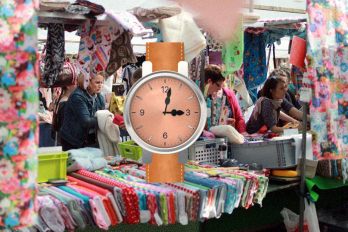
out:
3 h 02 min
